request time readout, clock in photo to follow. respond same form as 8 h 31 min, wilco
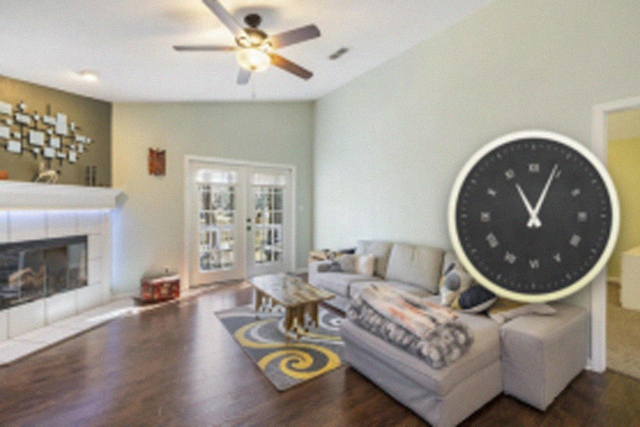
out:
11 h 04 min
